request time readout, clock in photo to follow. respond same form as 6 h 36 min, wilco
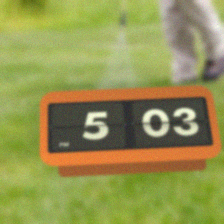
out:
5 h 03 min
